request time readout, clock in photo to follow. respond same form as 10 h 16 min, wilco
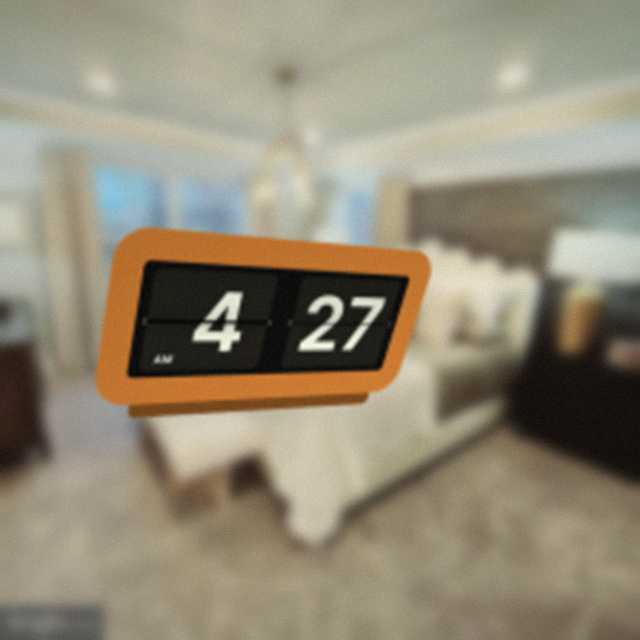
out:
4 h 27 min
